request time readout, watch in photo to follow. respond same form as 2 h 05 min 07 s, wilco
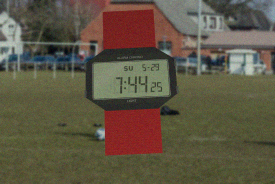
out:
7 h 44 min 25 s
